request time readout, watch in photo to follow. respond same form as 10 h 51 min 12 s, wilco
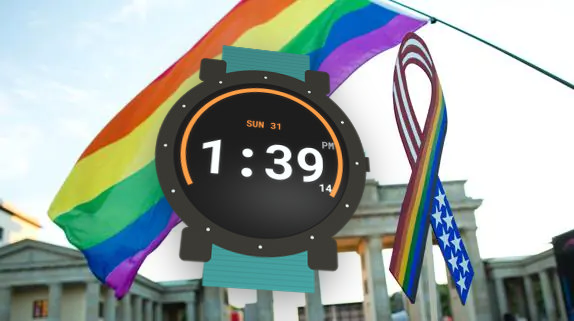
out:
1 h 39 min 14 s
